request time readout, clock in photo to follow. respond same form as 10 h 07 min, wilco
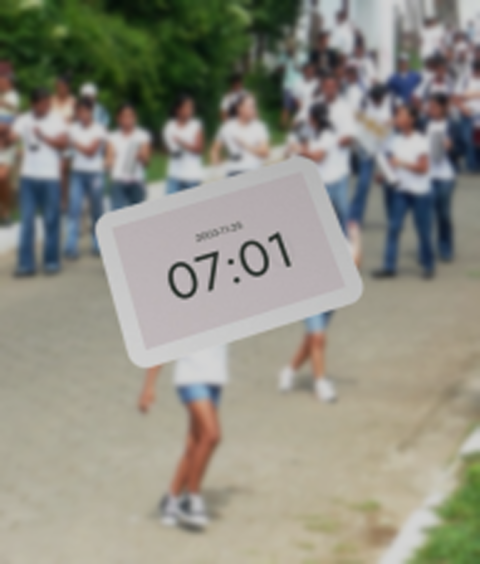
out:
7 h 01 min
